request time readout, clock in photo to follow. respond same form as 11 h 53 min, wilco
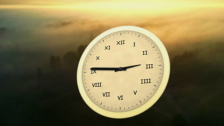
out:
2 h 46 min
